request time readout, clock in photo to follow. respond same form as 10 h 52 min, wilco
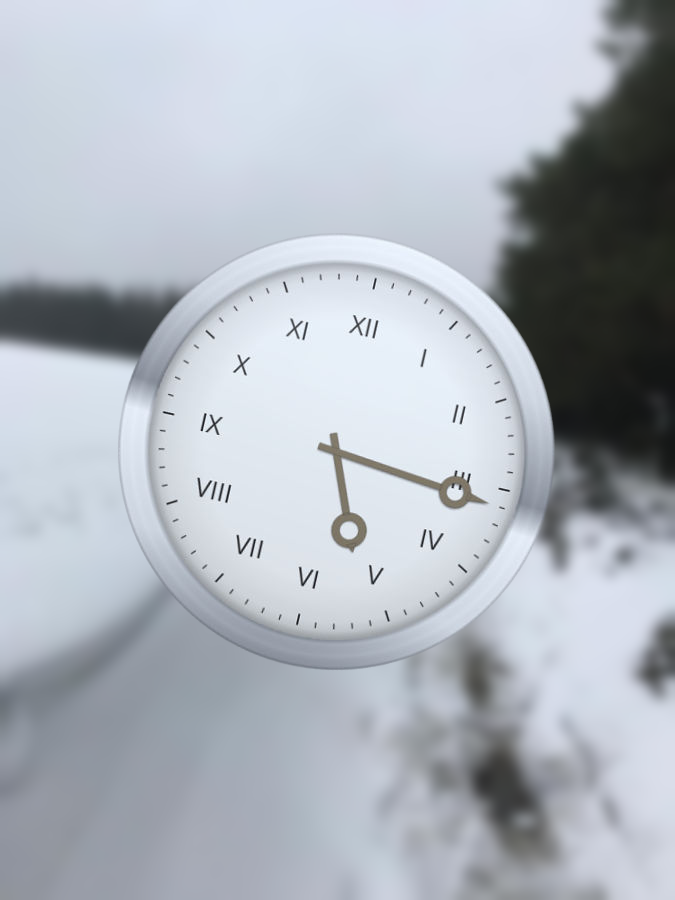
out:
5 h 16 min
